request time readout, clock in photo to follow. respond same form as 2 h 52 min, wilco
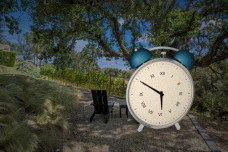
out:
5 h 50 min
